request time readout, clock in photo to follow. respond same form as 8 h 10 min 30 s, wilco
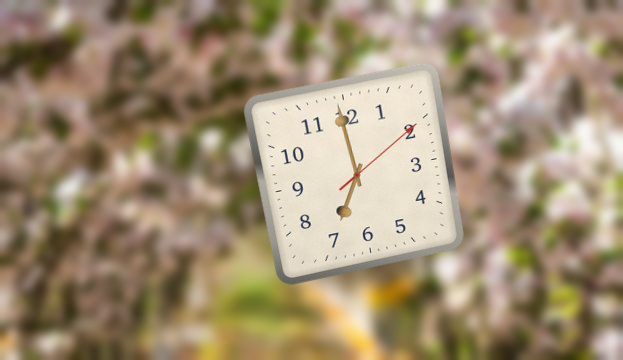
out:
6 h 59 min 10 s
